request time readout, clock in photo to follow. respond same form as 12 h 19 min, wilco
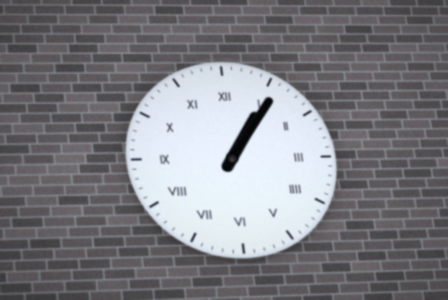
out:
1 h 06 min
